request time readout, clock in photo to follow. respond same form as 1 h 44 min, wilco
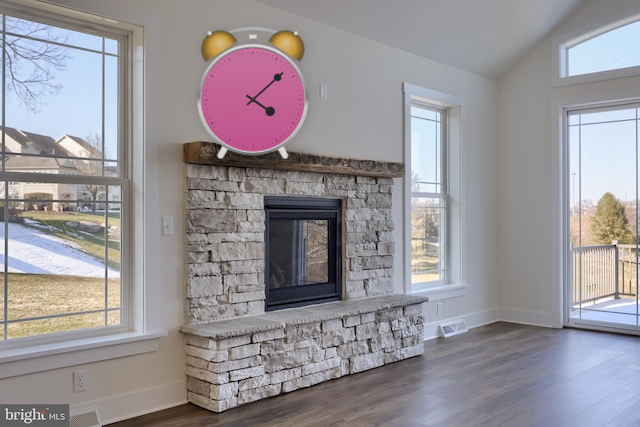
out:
4 h 08 min
